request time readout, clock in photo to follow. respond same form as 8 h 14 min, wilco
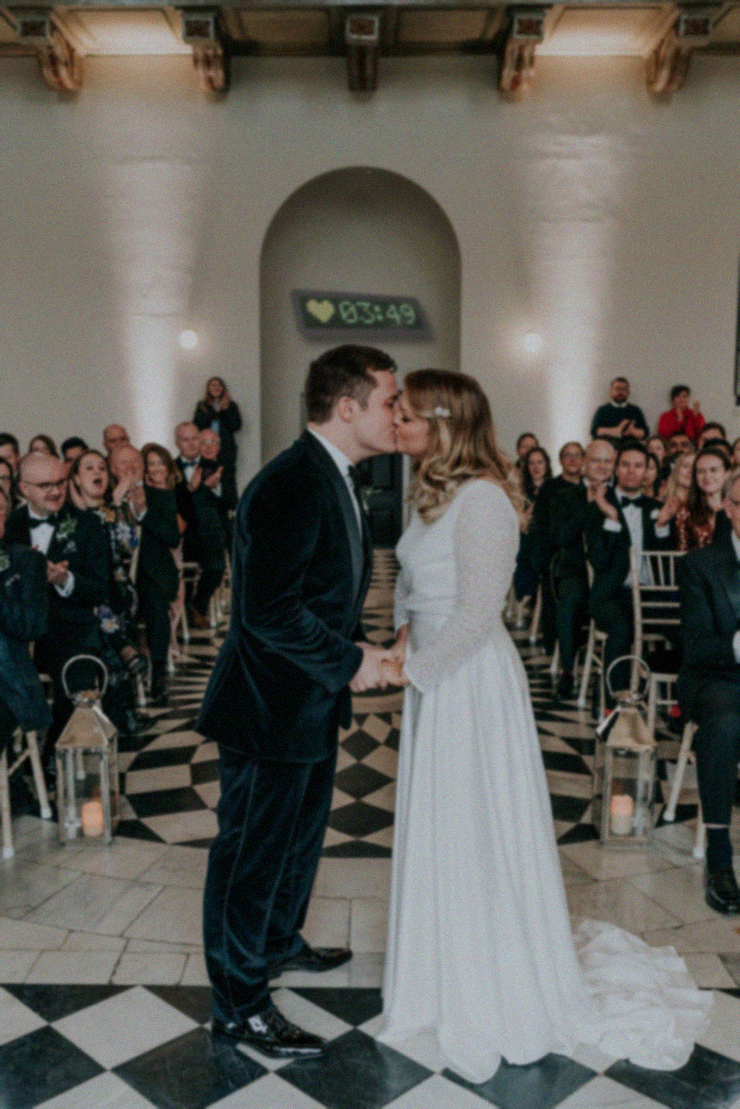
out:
3 h 49 min
